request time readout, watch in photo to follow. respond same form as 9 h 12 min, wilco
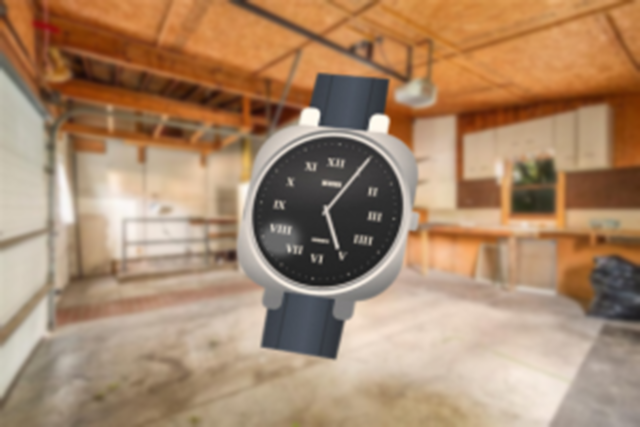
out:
5 h 05 min
